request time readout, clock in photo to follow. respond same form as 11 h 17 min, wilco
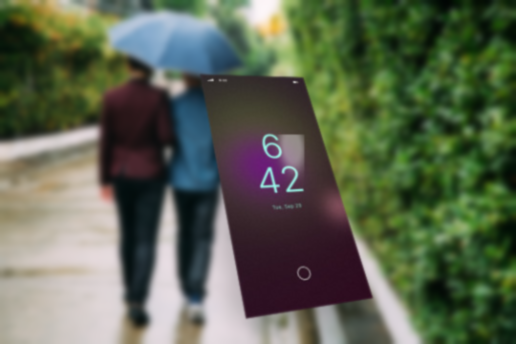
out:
6 h 42 min
